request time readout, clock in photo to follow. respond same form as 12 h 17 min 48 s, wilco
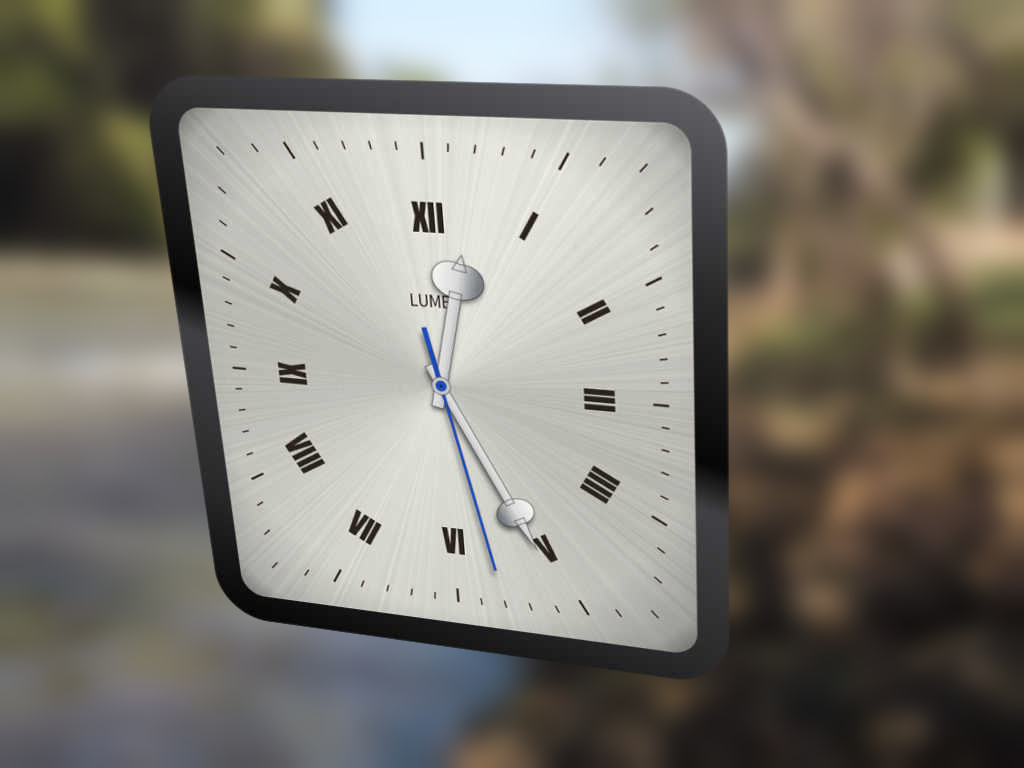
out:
12 h 25 min 28 s
